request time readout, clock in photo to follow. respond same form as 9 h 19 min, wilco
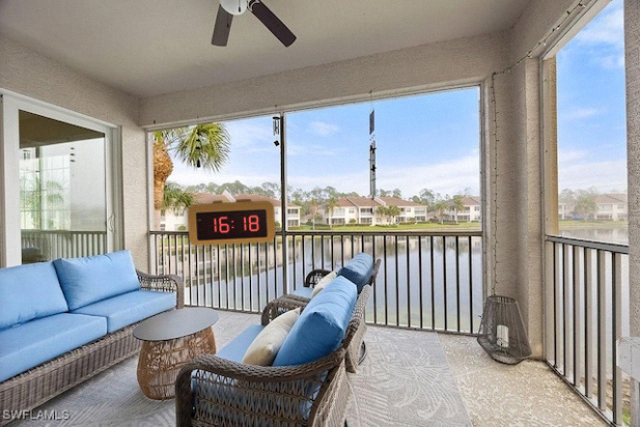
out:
16 h 18 min
